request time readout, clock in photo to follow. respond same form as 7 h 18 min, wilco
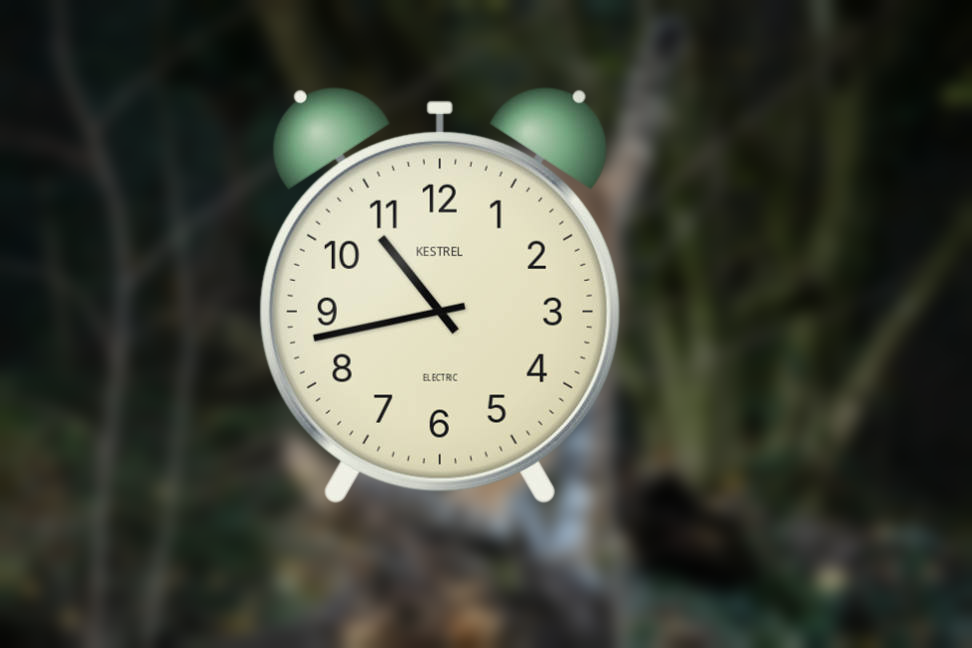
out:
10 h 43 min
